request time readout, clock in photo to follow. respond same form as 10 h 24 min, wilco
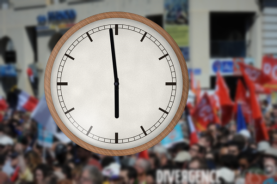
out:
5 h 59 min
